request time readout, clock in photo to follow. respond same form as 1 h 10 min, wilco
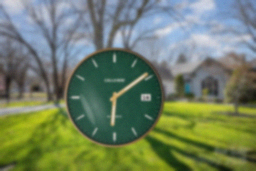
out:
6 h 09 min
